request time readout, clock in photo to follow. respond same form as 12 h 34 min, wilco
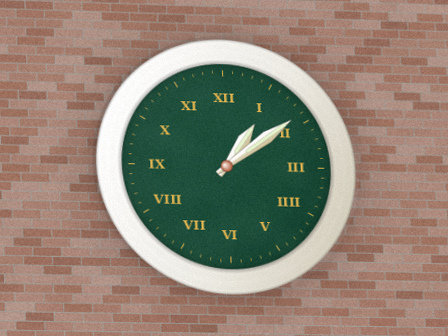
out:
1 h 09 min
